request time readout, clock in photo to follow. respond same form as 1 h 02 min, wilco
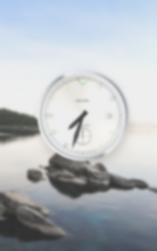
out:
7 h 33 min
